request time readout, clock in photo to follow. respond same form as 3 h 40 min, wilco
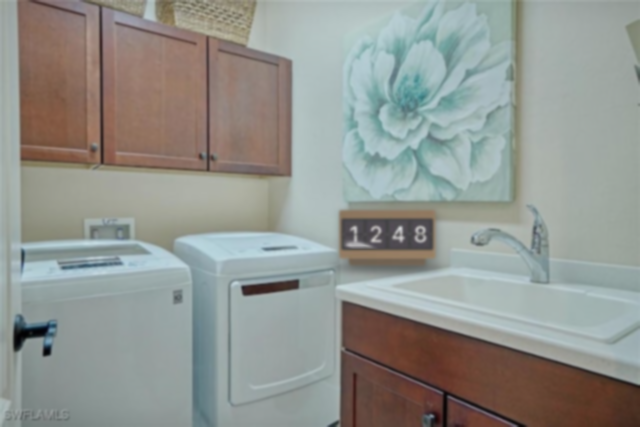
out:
12 h 48 min
